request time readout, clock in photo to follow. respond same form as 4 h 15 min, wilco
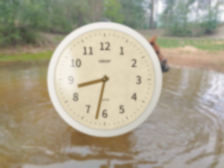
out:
8 h 32 min
